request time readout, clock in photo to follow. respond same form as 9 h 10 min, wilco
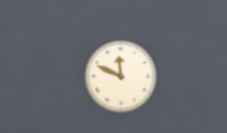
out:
11 h 49 min
